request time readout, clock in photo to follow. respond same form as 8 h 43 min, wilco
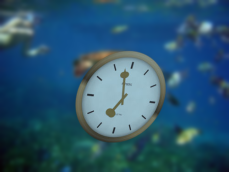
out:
6 h 58 min
